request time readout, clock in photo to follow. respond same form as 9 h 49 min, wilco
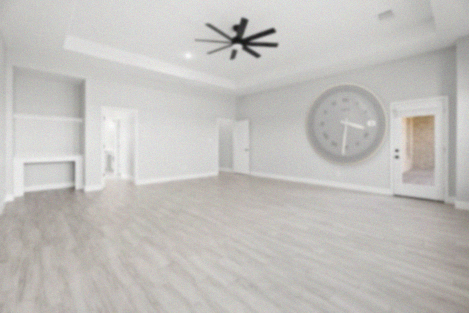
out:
3 h 31 min
